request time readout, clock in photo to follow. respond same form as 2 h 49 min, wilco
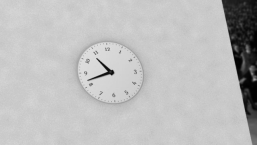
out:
10 h 42 min
